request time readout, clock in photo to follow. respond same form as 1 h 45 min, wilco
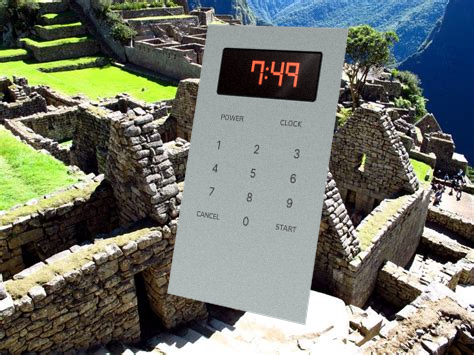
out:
7 h 49 min
